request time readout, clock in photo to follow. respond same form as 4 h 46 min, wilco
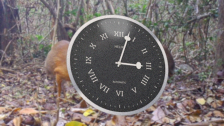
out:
3 h 03 min
